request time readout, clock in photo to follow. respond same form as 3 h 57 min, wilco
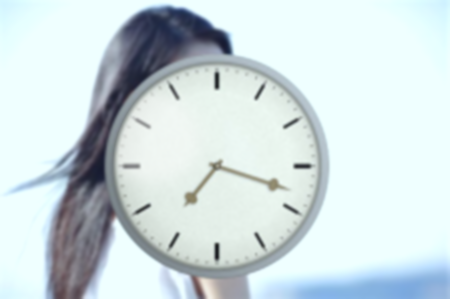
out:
7 h 18 min
